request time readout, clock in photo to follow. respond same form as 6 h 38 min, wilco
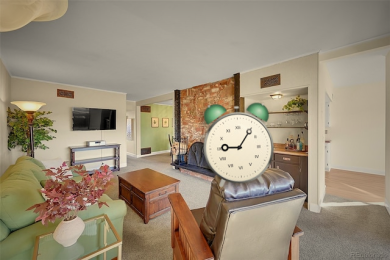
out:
9 h 06 min
